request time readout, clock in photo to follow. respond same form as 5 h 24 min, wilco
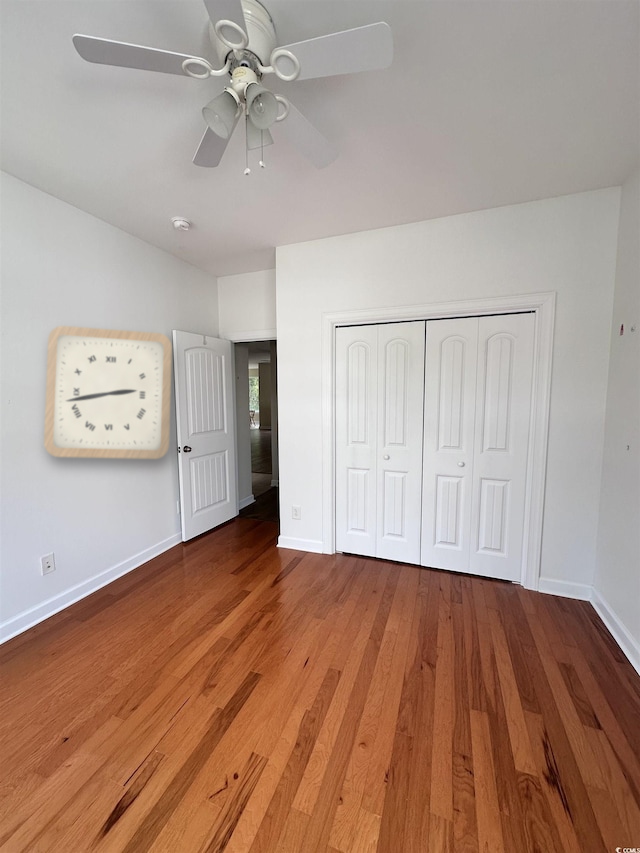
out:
2 h 43 min
